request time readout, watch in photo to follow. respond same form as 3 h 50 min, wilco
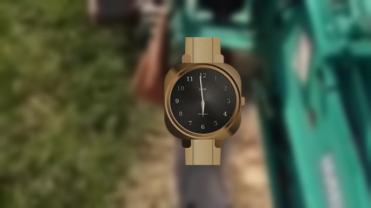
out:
5 h 59 min
